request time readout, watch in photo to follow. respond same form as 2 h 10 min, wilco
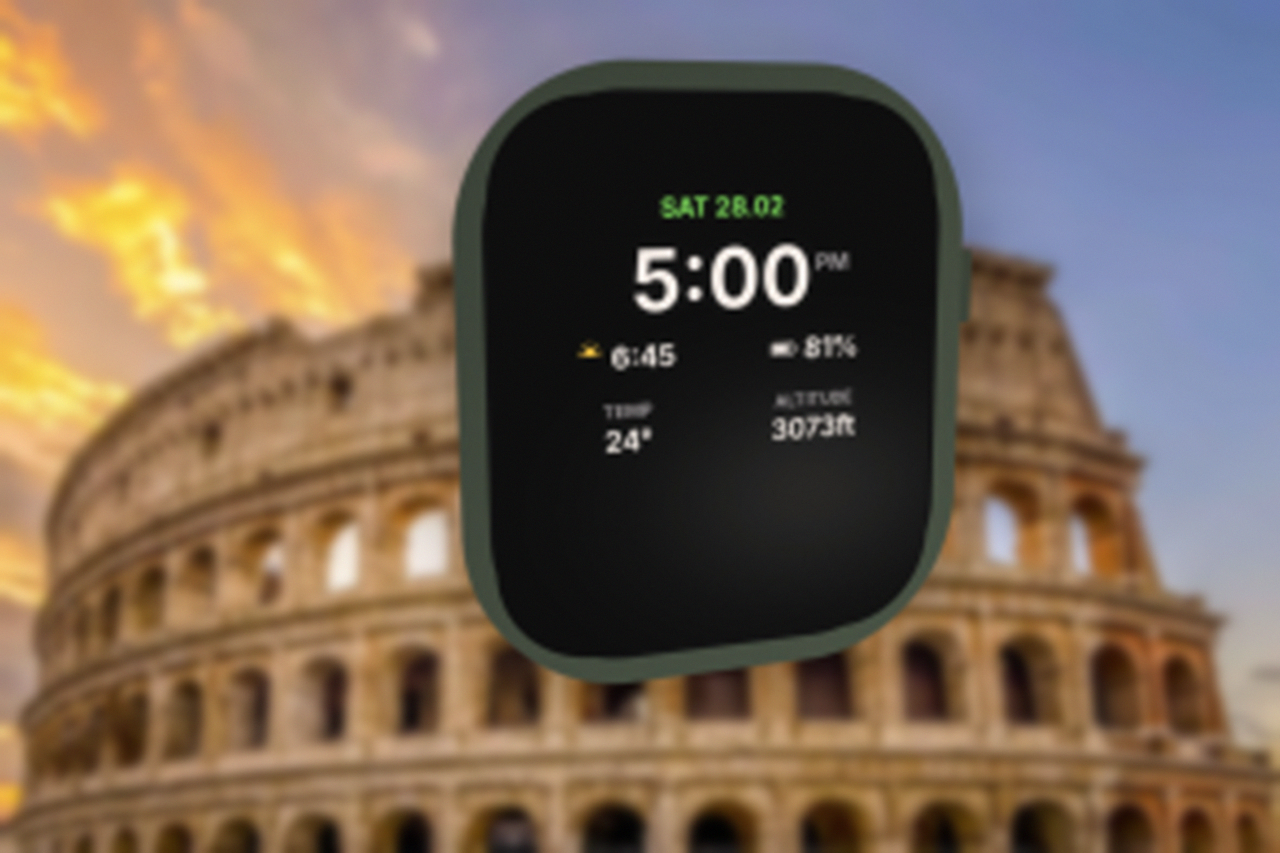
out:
5 h 00 min
